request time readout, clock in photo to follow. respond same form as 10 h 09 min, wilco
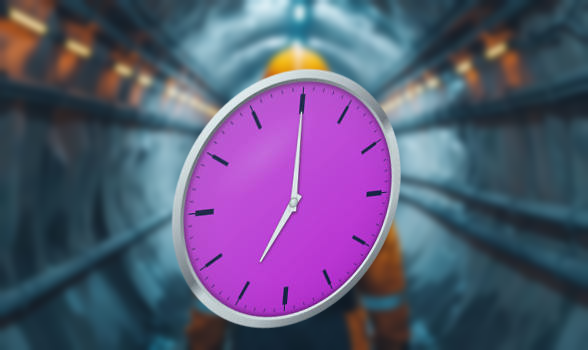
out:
7 h 00 min
